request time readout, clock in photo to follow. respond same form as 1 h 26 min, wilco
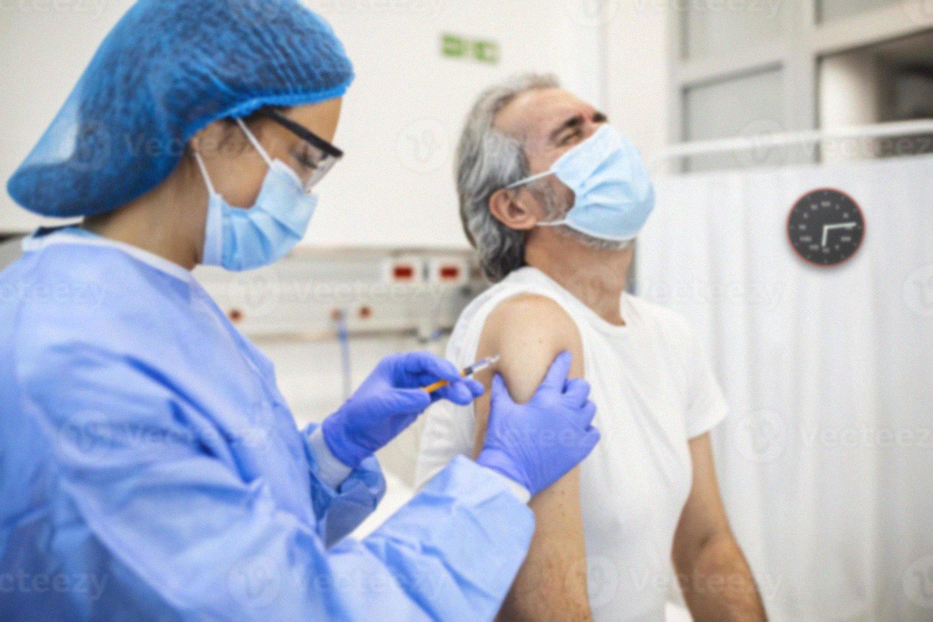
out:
6 h 14 min
